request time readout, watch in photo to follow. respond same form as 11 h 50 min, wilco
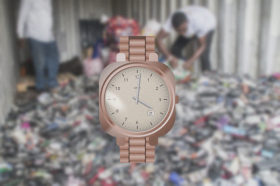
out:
4 h 01 min
